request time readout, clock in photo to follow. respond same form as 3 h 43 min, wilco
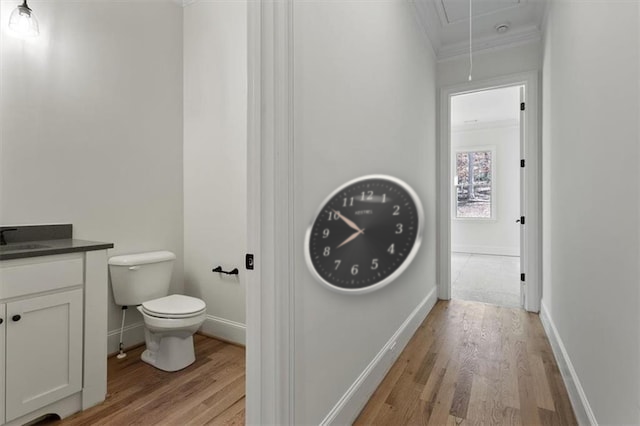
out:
7 h 51 min
